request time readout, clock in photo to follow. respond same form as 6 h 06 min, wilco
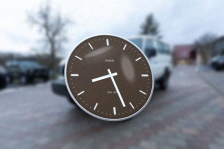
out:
8 h 27 min
